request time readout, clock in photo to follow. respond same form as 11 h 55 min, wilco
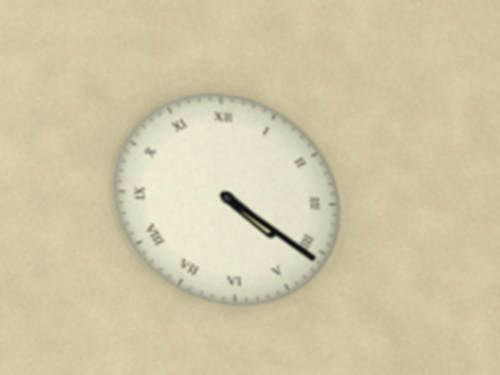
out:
4 h 21 min
